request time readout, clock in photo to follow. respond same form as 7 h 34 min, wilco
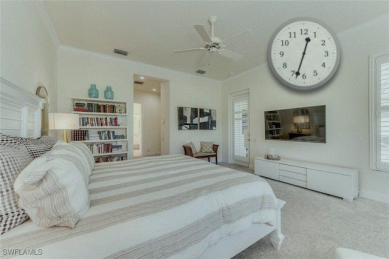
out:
12 h 33 min
